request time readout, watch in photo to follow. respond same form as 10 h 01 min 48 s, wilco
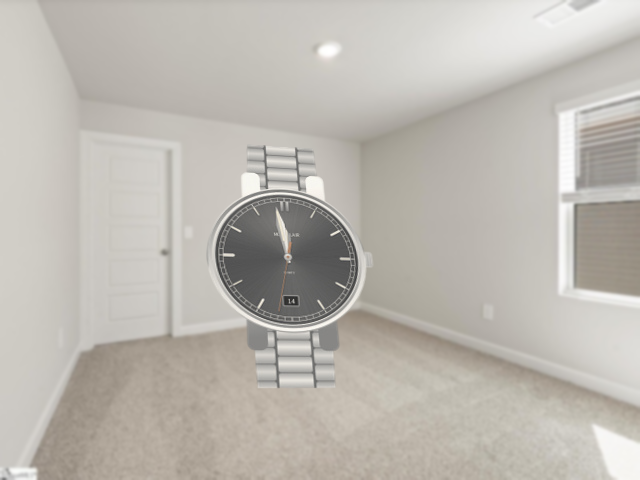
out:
11 h 58 min 32 s
